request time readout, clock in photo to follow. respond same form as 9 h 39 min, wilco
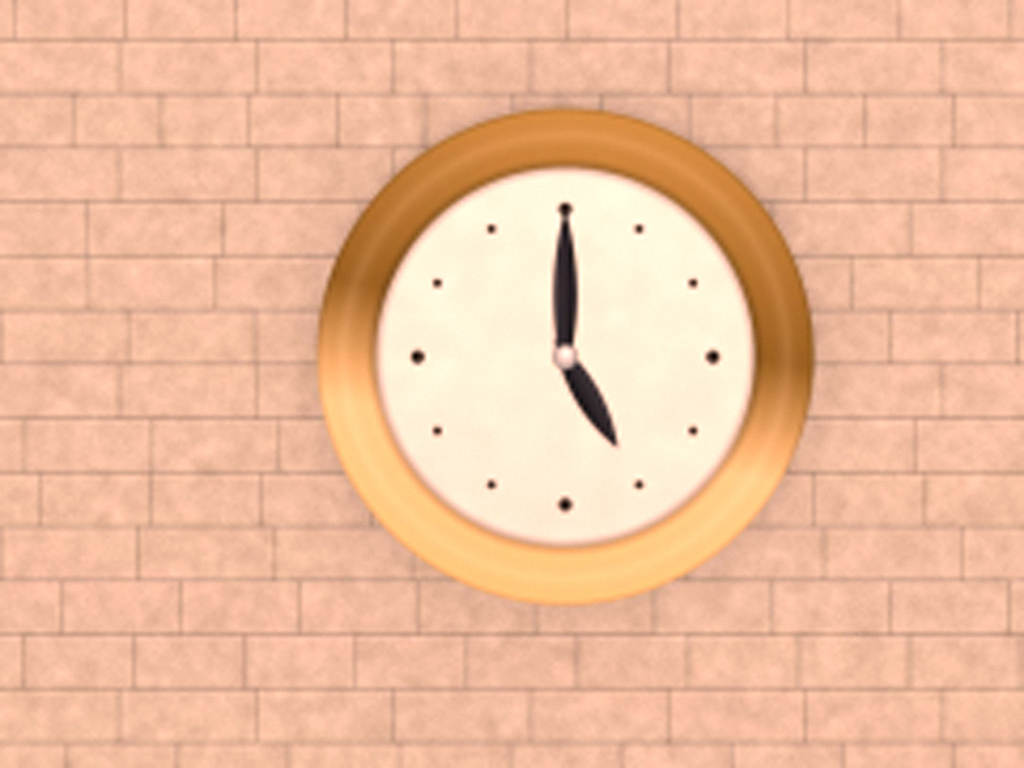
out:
5 h 00 min
